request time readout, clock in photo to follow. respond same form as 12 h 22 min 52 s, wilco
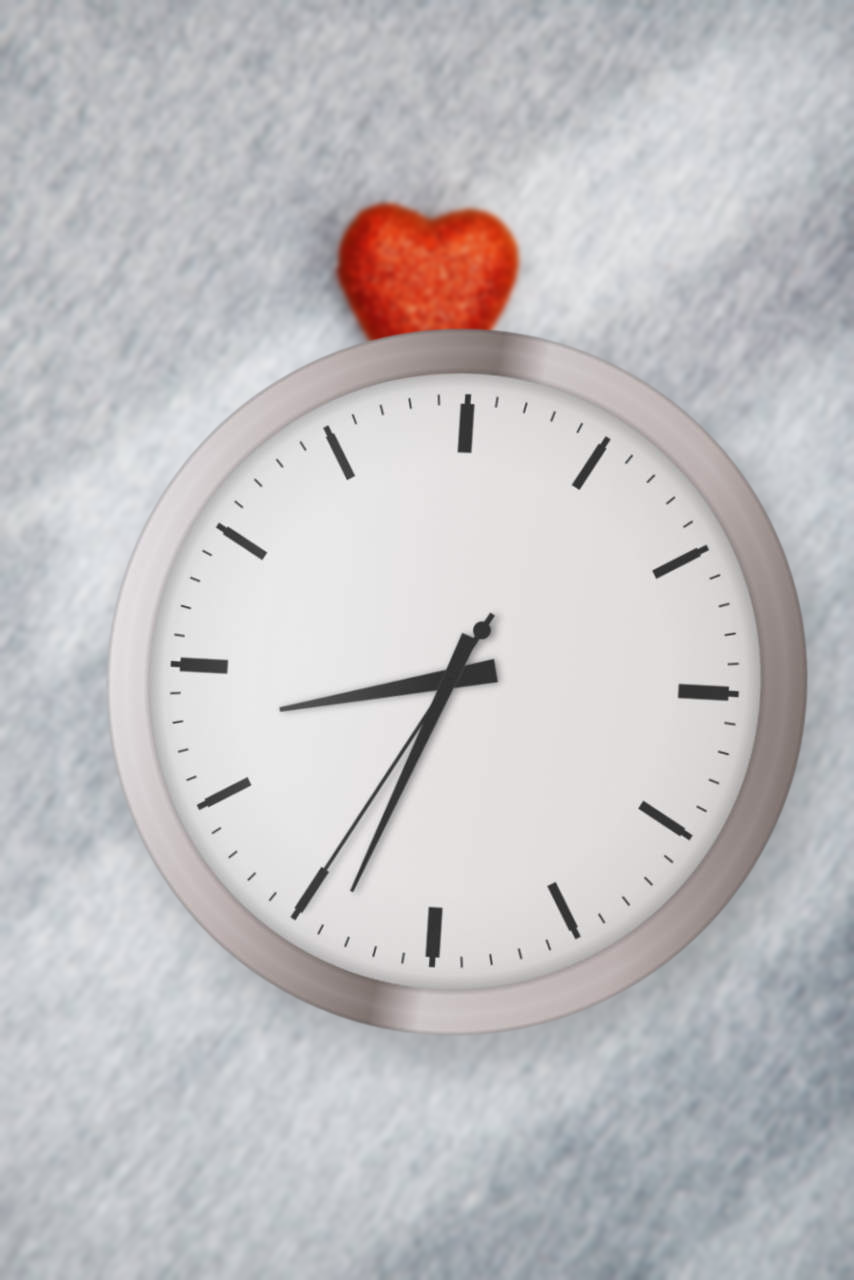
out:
8 h 33 min 35 s
